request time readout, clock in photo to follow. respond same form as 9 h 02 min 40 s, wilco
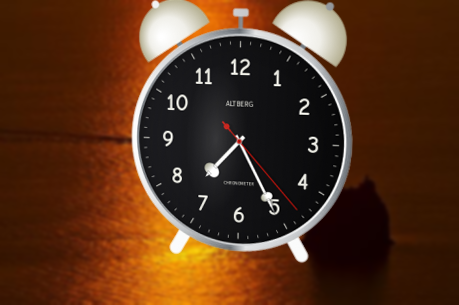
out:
7 h 25 min 23 s
